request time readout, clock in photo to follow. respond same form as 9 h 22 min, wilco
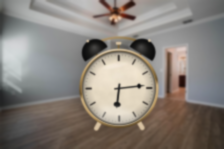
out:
6 h 14 min
